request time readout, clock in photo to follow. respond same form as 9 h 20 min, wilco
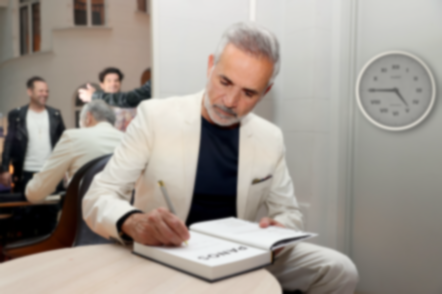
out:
4 h 45 min
